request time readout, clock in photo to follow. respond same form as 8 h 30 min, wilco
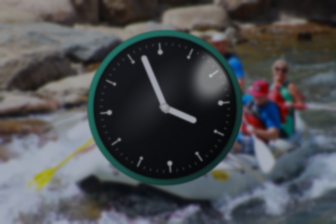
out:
3 h 57 min
